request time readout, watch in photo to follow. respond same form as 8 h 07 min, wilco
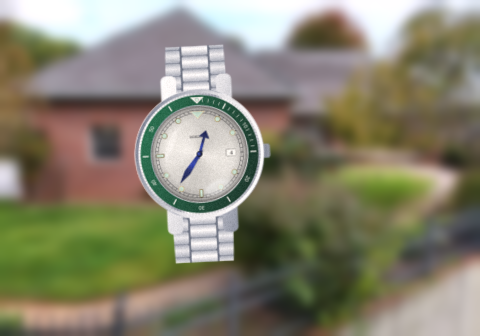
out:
12 h 36 min
